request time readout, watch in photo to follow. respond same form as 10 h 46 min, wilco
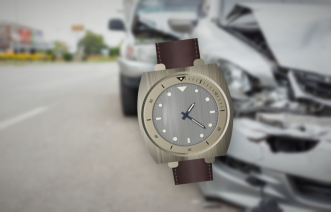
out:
1 h 22 min
